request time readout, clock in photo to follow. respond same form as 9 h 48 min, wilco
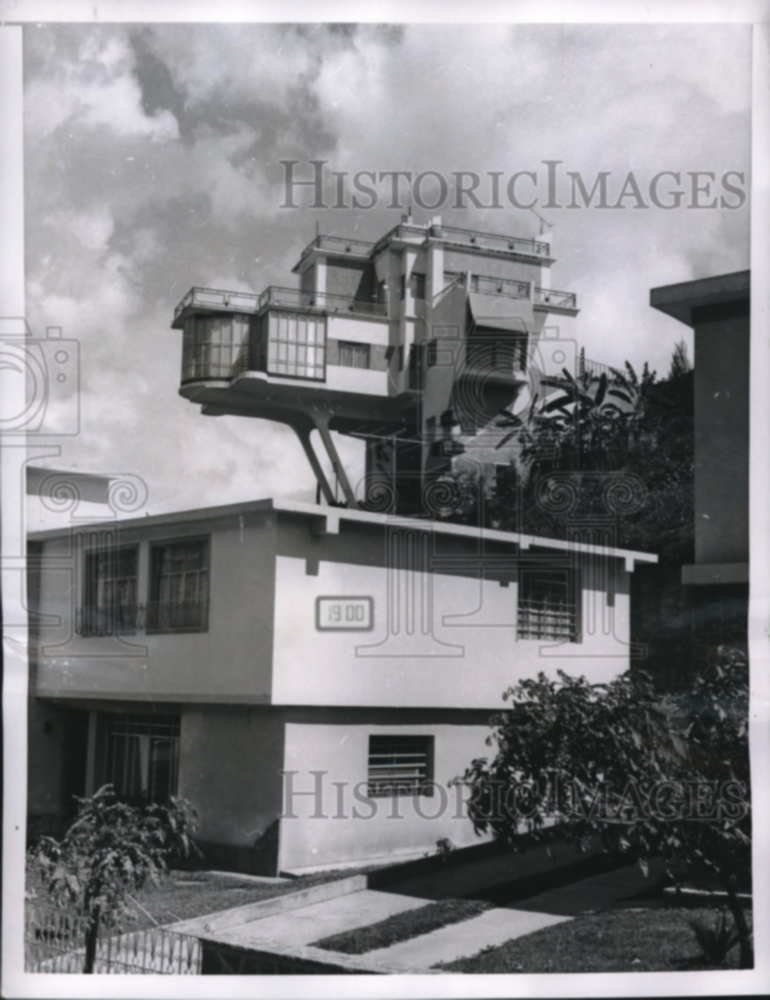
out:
19 h 00 min
